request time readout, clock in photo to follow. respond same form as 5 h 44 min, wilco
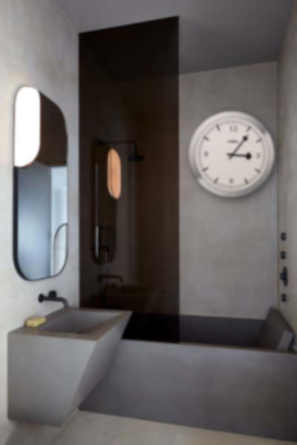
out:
3 h 06 min
